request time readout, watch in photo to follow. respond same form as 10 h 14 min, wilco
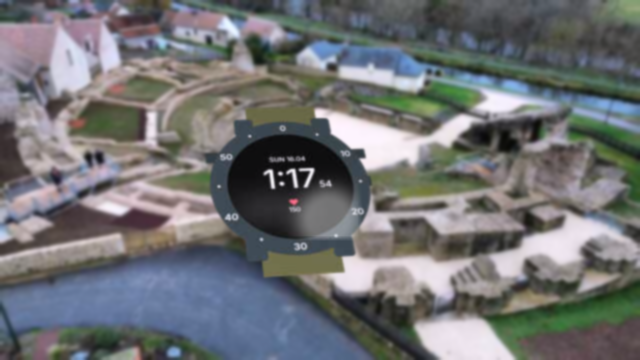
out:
1 h 17 min
